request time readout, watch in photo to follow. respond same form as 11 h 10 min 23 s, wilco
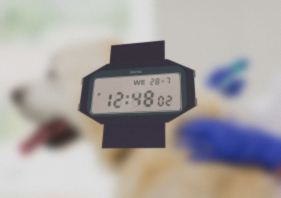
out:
12 h 48 min 02 s
